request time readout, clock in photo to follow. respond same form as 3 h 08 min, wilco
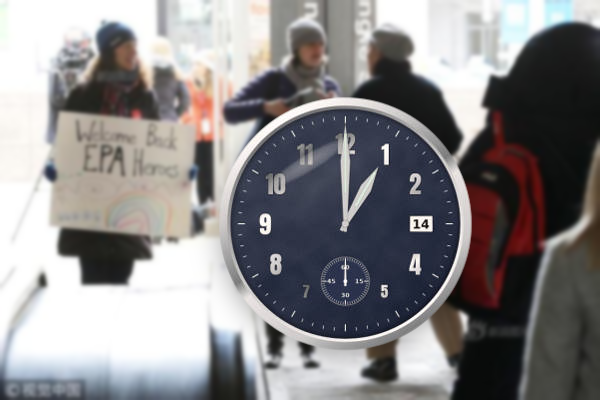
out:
1 h 00 min
